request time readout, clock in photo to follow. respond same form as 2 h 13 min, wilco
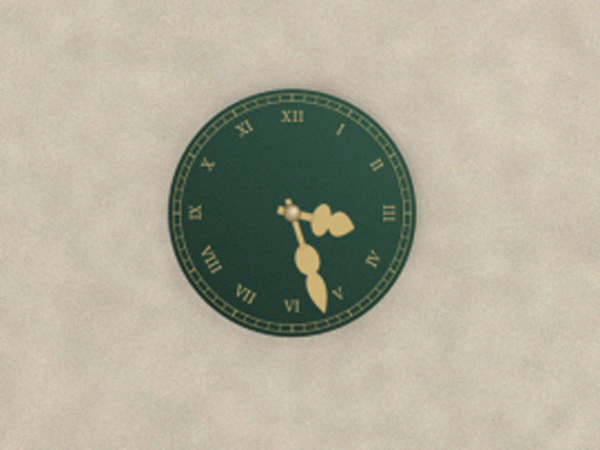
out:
3 h 27 min
